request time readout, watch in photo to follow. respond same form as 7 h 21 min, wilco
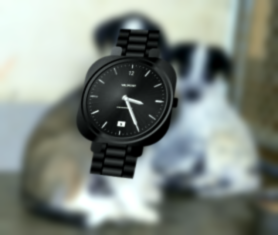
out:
3 h 25 min
